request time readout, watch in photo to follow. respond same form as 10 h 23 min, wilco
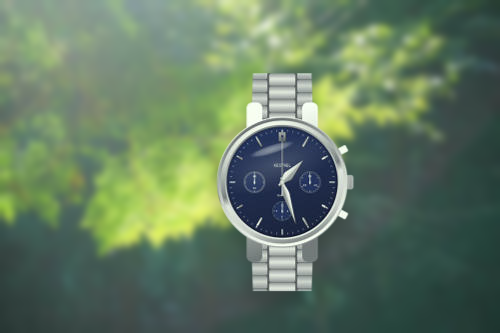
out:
1 h 27 min
